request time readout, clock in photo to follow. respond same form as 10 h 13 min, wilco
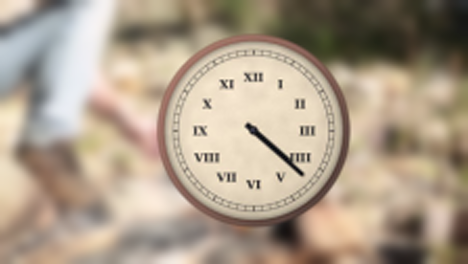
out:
4 h 22 min
